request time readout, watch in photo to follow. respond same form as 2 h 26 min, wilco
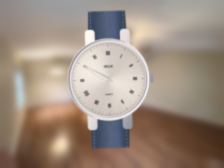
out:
9 h 50 min
